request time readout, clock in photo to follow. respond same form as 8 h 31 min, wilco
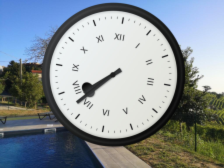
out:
7 h 37 min
